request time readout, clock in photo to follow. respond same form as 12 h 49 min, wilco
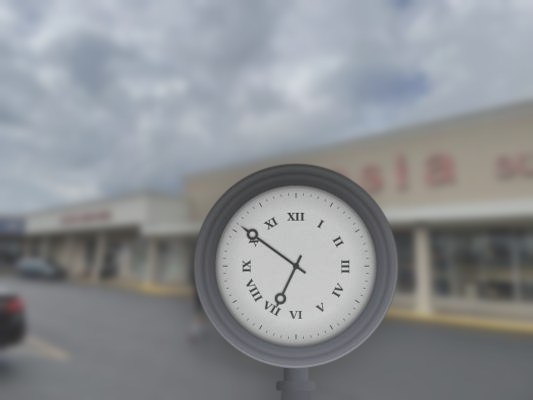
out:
6 h 51 min
